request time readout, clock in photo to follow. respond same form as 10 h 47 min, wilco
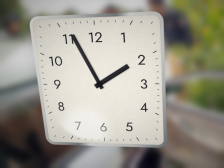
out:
1 h 56 min
